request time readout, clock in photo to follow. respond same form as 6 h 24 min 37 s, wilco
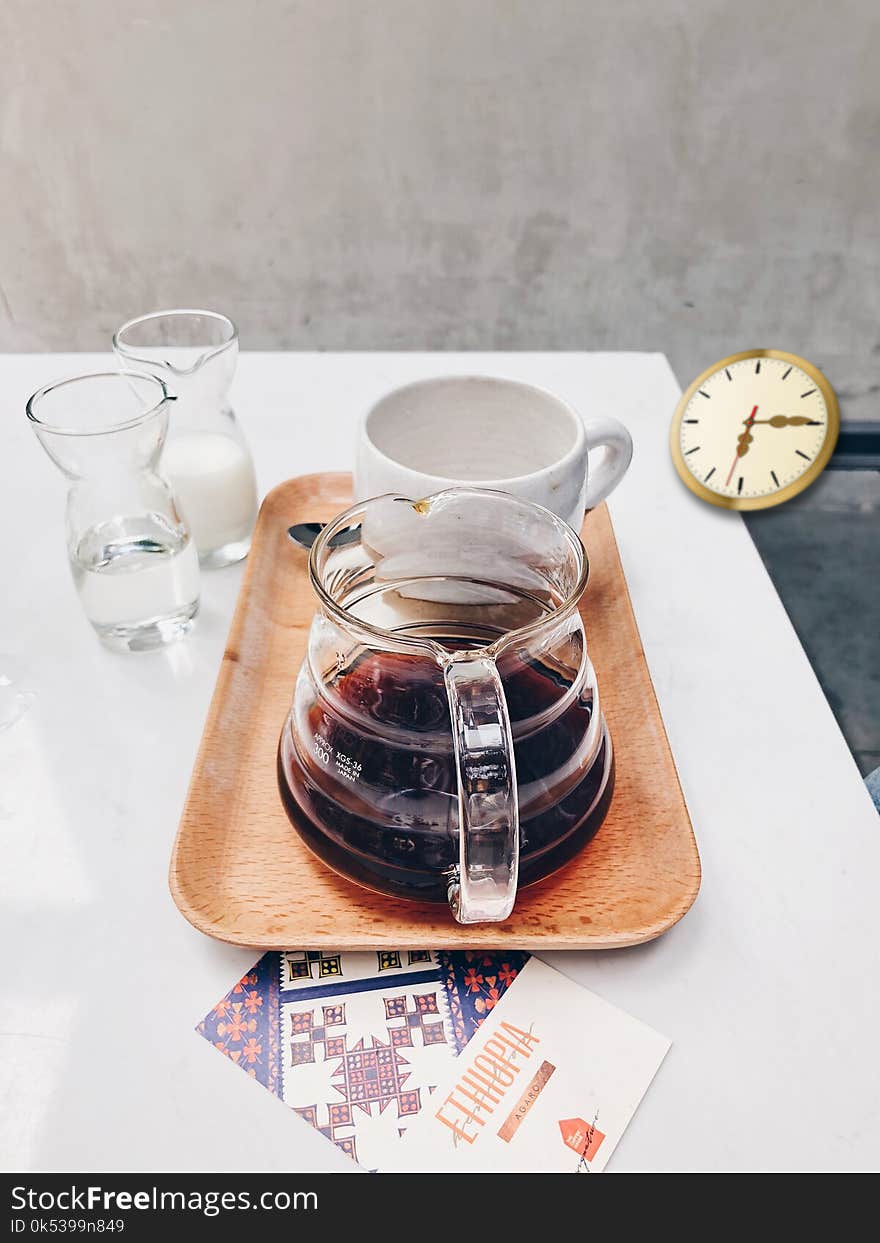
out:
6 h 14 min 32 s
